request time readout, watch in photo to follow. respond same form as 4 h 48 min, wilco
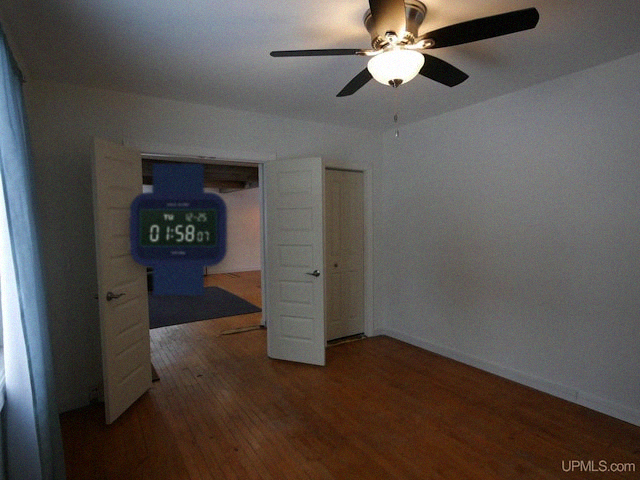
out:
1 h 58 min
